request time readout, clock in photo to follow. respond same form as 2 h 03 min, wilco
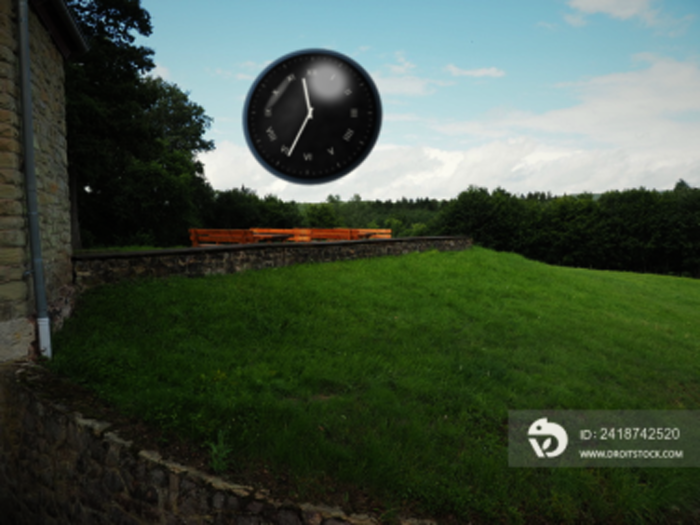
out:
11 h 34 min
